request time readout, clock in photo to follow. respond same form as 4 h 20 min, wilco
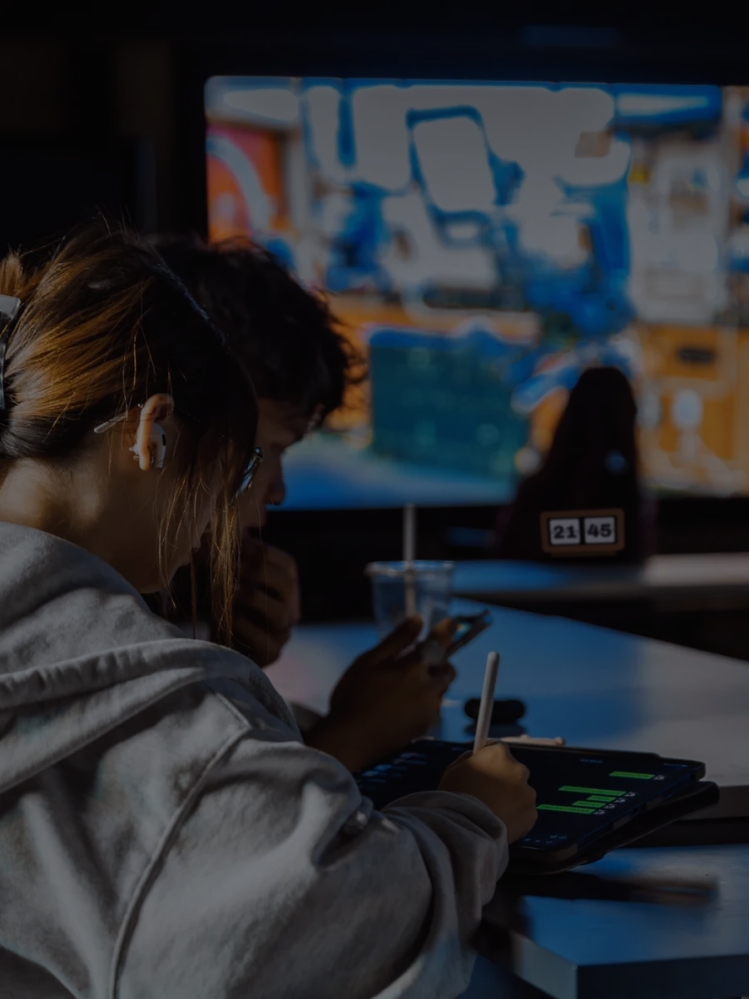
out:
21 h 45 min
